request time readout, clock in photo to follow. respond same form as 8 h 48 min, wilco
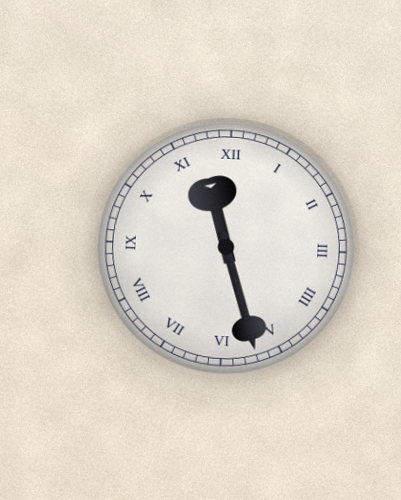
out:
11 h 27 min
